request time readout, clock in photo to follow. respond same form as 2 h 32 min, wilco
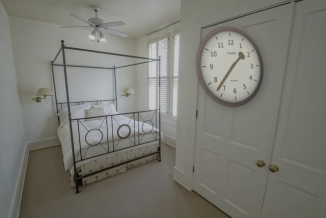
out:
1 h 37 min
